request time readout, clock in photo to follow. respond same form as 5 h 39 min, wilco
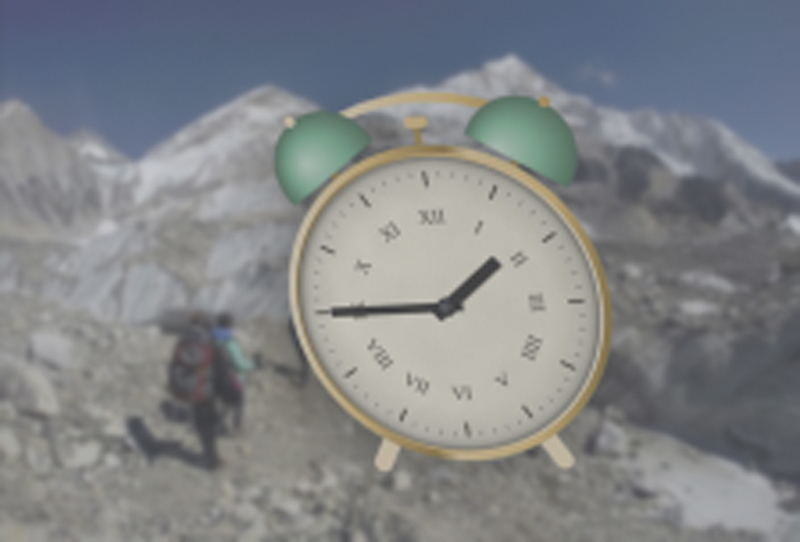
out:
1 h 45 min
